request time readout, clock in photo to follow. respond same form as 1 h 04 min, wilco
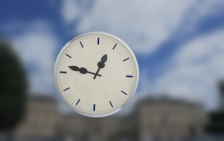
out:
12 h 47 min
